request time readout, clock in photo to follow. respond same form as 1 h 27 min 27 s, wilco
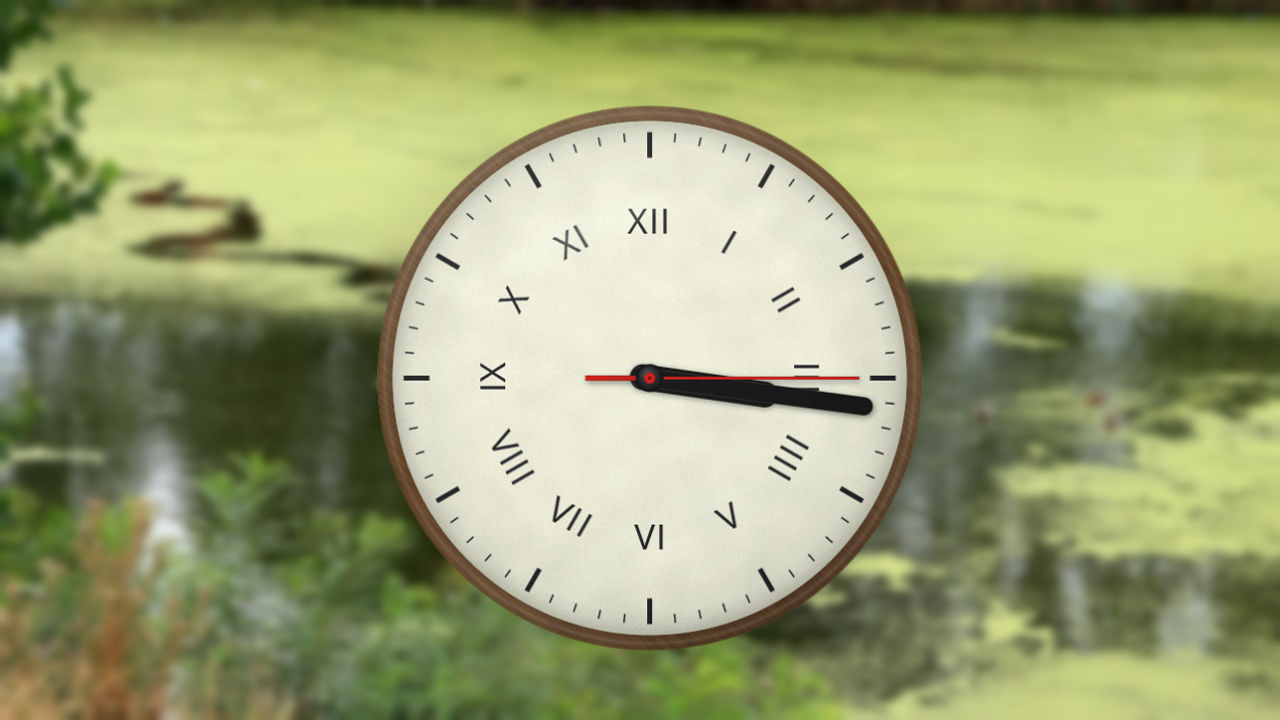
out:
3 h 16 min 15 s
